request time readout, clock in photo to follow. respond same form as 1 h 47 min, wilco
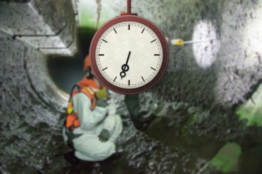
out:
6 h 33 min
